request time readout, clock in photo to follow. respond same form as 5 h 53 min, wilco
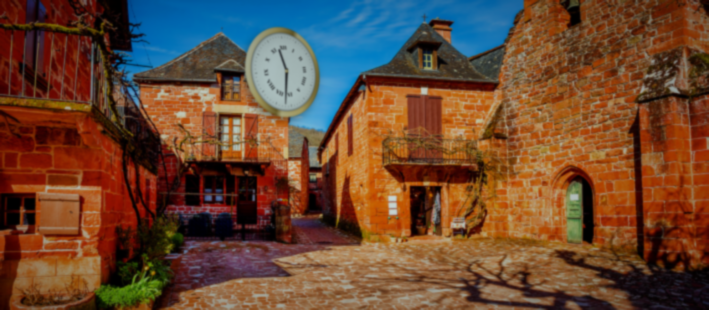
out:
11 h 32 min
